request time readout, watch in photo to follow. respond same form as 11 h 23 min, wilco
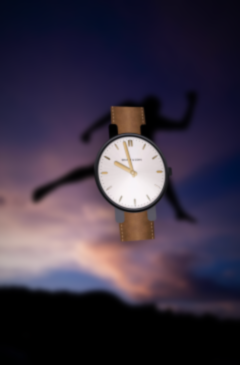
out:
9 h 58 min
